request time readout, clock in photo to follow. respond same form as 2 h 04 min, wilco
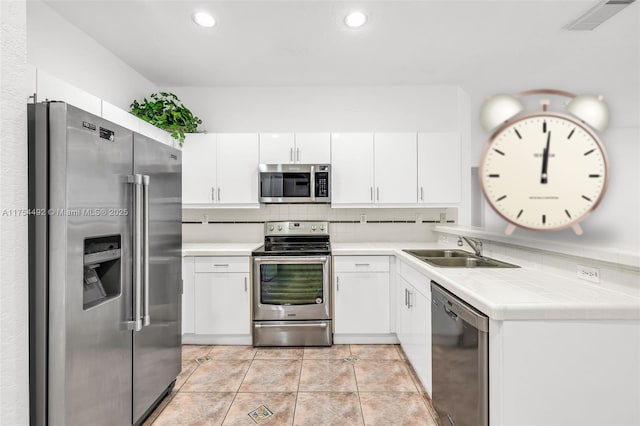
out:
12 h 01 min
